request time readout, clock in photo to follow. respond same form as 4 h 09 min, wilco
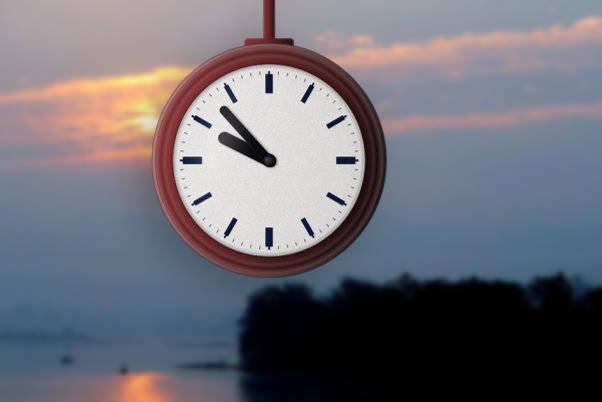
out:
9 h 53 min
